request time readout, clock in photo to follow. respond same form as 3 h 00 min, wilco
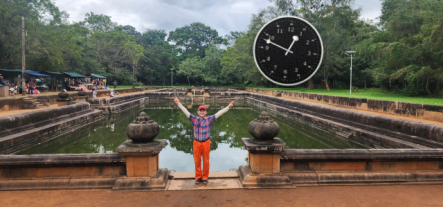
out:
12 h 48 min
